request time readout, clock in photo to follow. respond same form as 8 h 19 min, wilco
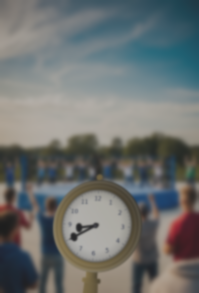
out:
8 h 40 min
